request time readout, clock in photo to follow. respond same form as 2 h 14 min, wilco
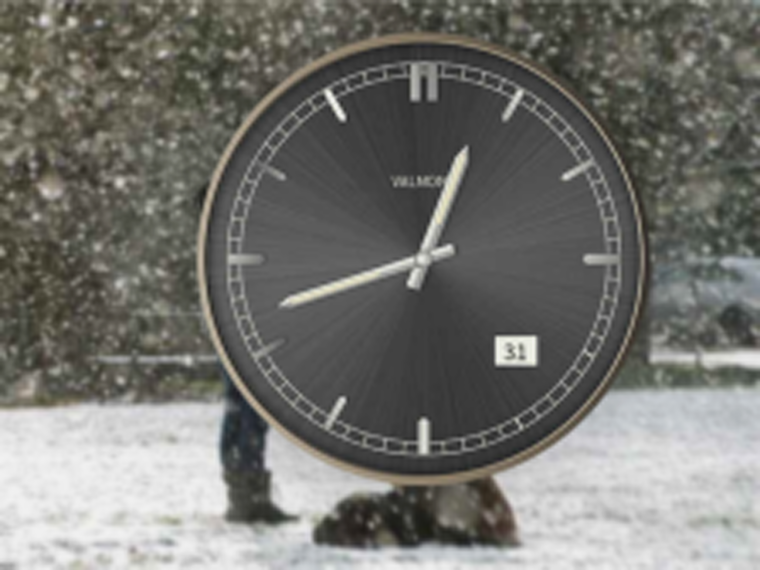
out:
12 h 42 min
